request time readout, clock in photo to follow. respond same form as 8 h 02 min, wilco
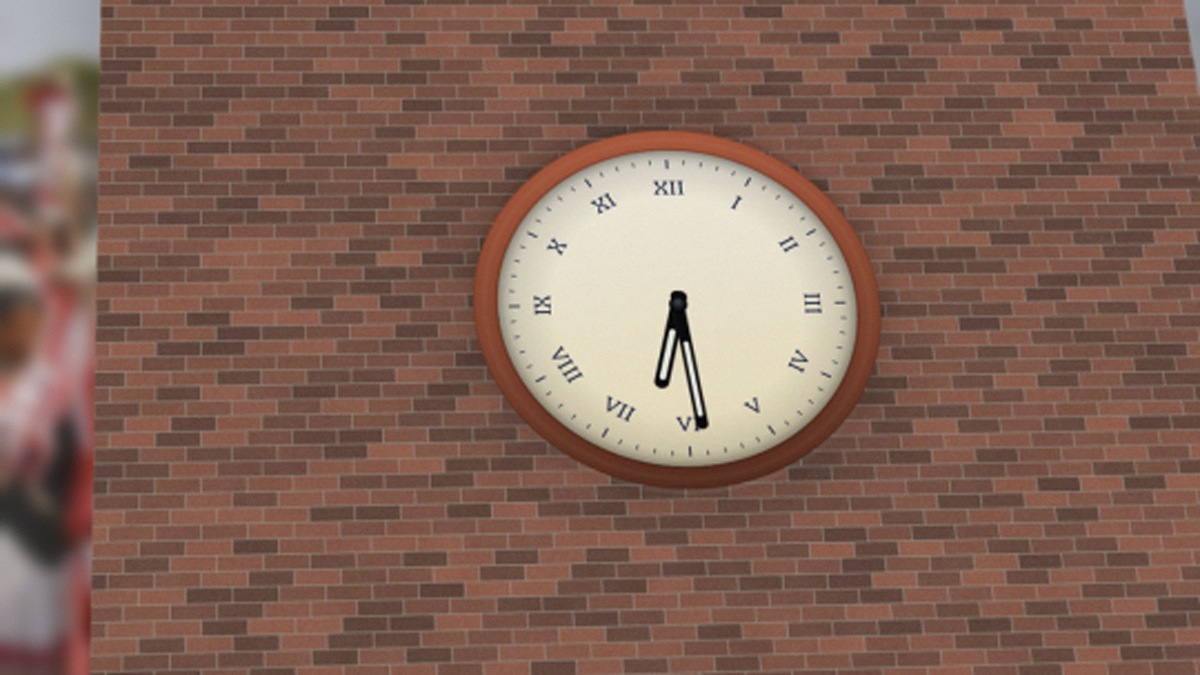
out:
6 h 29 min
